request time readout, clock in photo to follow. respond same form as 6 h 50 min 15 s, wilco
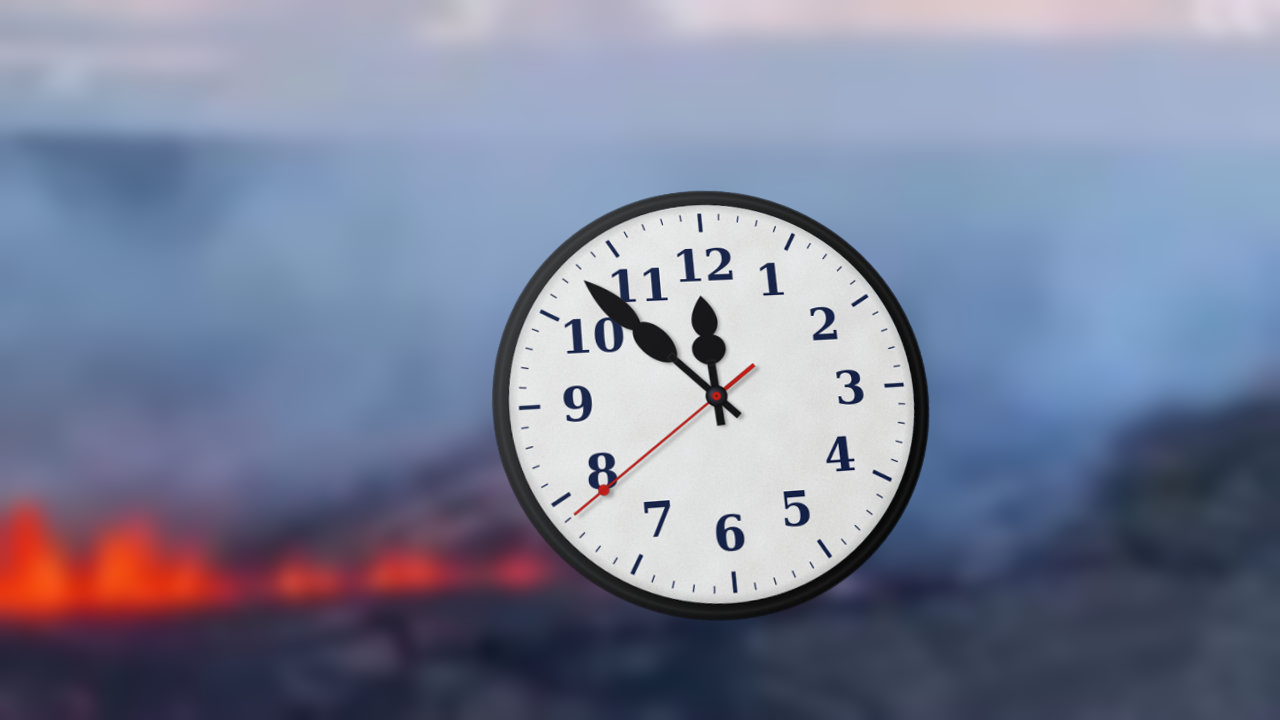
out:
11 h 52 min 39 s
